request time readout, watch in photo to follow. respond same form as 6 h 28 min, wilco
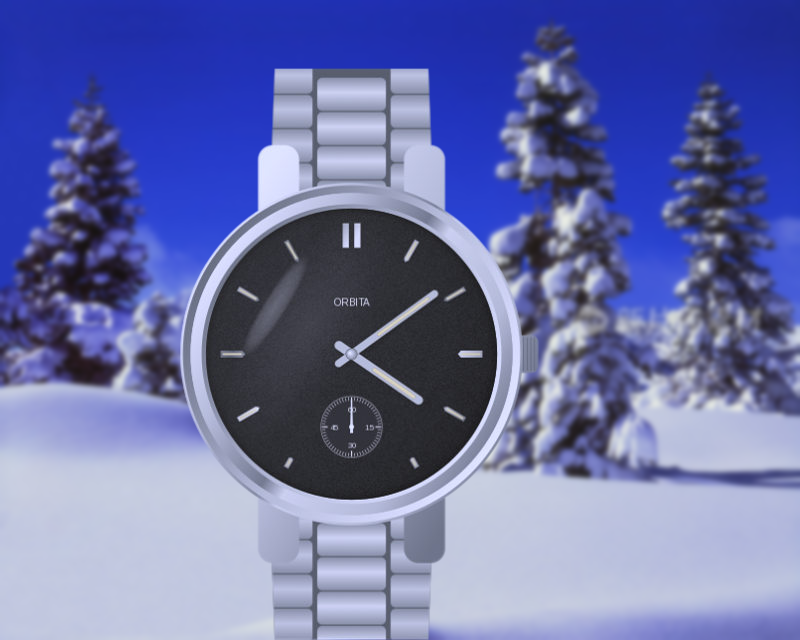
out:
4 h 09 min
